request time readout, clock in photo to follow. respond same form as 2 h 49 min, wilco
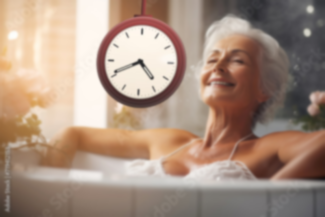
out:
4 h 41 min
